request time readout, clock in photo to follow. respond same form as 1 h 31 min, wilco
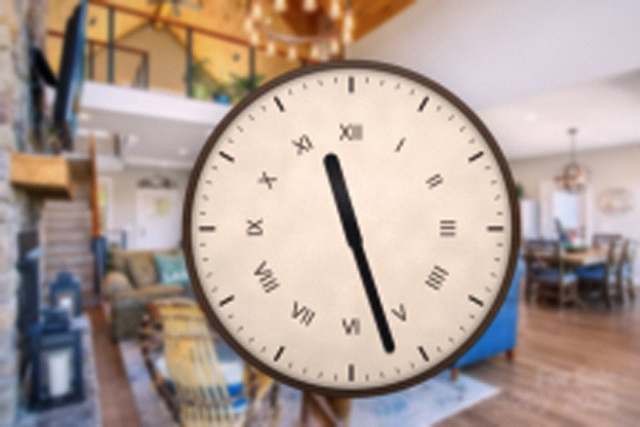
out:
11 h 27 min
